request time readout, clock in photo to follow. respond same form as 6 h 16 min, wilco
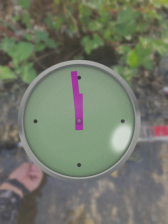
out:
11 h 59 min
